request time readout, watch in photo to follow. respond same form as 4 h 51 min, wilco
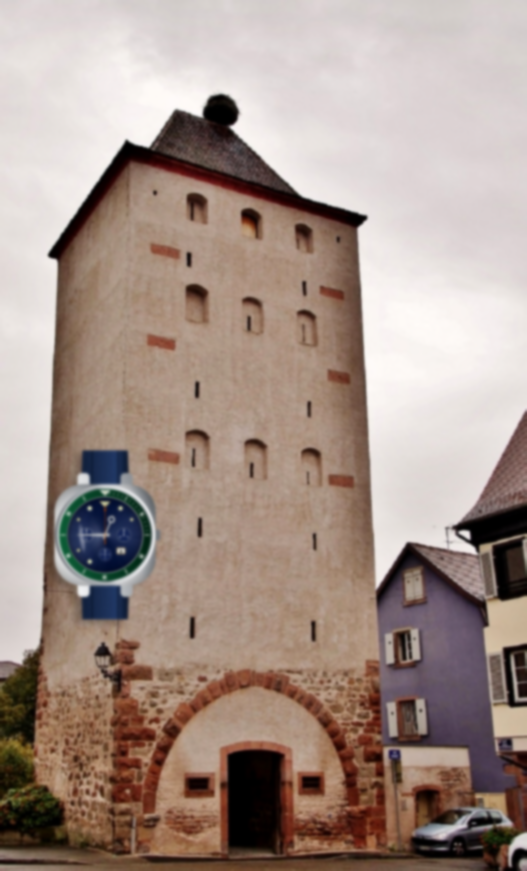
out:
12 h 45 min
